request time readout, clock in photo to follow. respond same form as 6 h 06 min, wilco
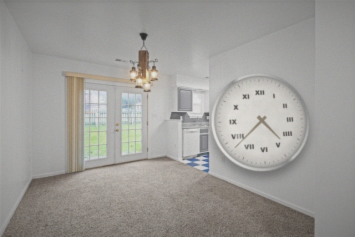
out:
4 h 38 min
